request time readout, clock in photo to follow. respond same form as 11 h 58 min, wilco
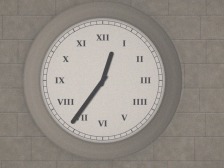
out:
12 h 36 min
